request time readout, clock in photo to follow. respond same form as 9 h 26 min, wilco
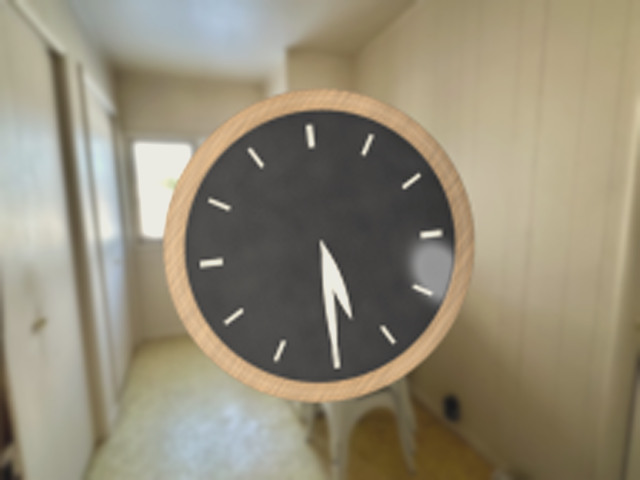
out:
5 h 30 min
